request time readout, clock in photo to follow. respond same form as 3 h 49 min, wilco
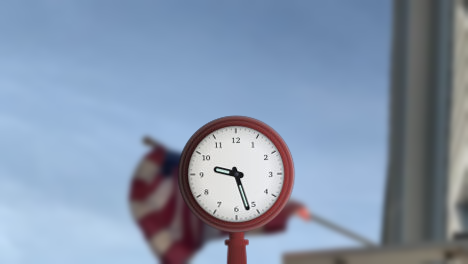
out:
9 h 27 min
